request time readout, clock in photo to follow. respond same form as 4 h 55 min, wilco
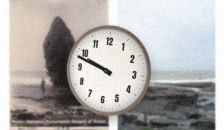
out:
9 h 48 min
